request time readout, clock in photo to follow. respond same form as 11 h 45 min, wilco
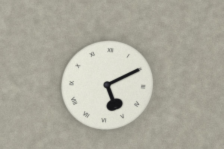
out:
5 h 10 min
